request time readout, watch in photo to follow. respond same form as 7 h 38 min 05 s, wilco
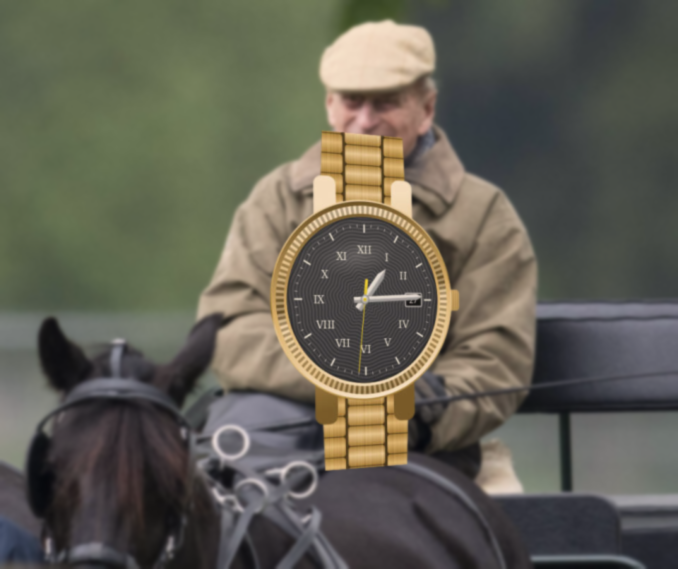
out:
1 h 14 min 31 s
